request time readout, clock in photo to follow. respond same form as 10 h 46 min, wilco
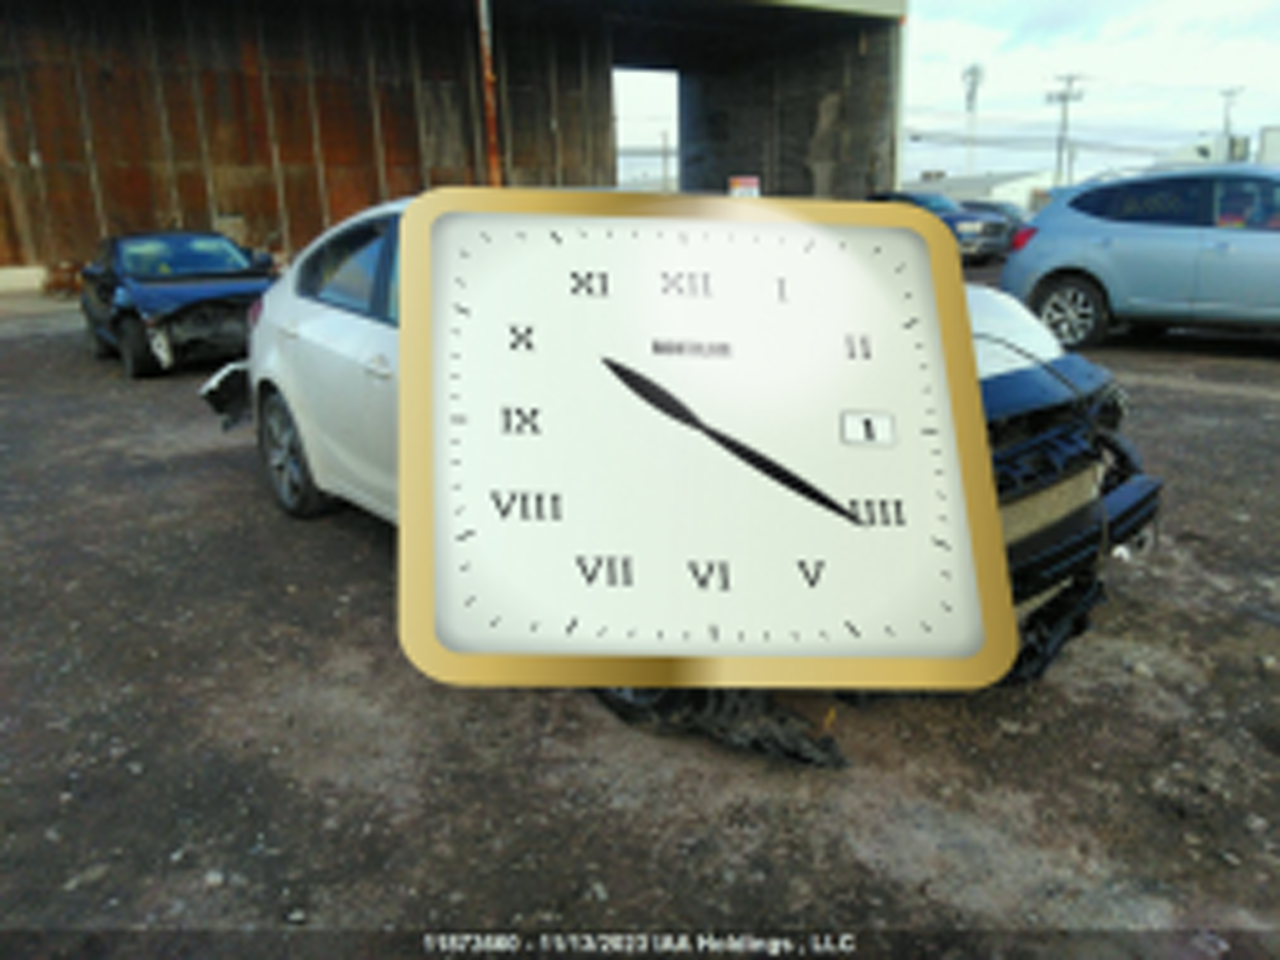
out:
10 h 21 min
